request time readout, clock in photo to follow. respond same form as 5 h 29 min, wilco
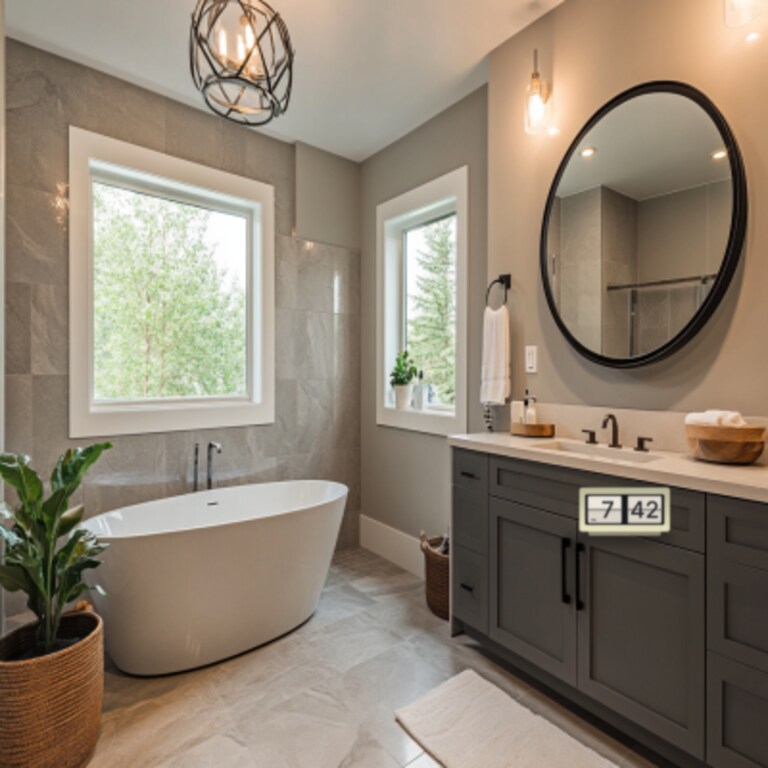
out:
7 h 42 min
